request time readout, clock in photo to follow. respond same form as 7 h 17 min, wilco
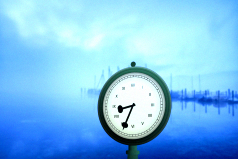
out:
8 h 34 min
